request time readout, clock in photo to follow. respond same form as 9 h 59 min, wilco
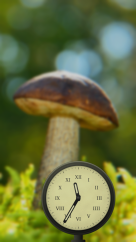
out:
11 h 35 min
